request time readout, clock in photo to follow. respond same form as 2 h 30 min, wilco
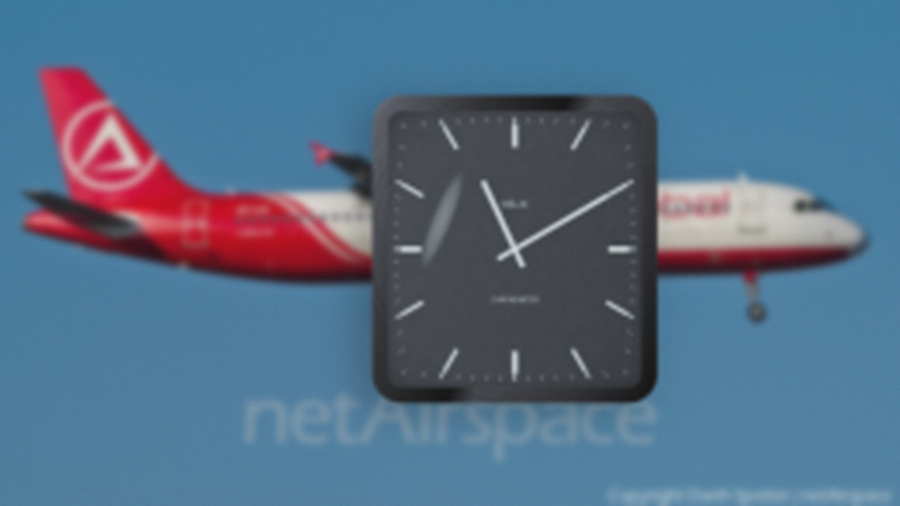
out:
11 h 10 min
